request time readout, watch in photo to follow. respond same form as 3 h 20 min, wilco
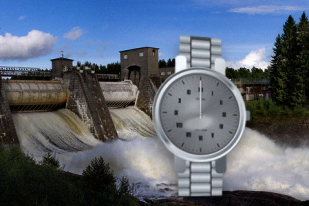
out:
12 h 00 min
